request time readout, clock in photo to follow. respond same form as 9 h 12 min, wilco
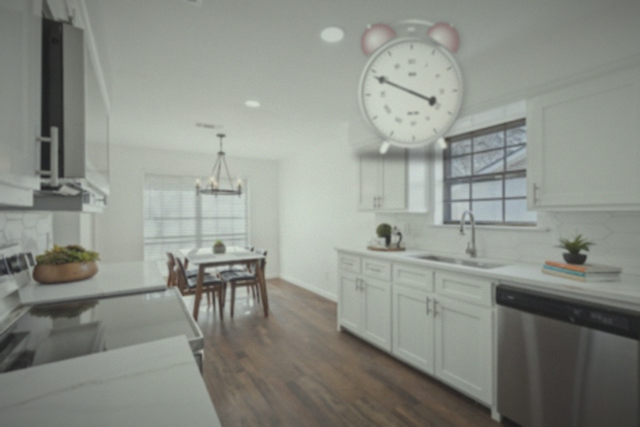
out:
3 h 49 min
